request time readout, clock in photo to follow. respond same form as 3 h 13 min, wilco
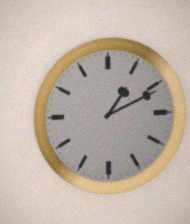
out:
1 h 11 min
